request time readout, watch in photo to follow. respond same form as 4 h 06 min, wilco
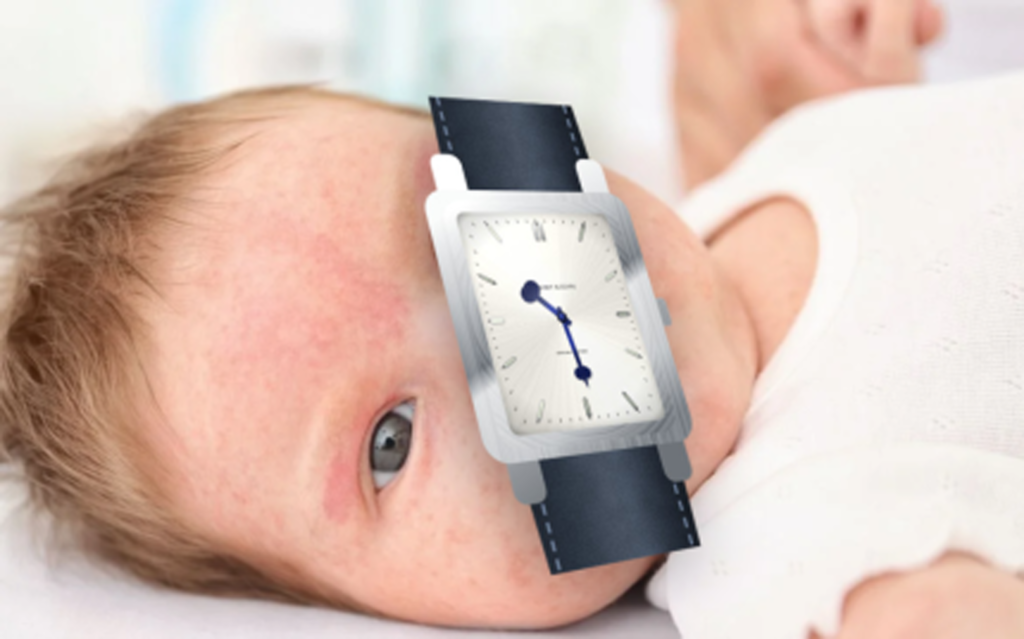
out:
10 h 29 min
